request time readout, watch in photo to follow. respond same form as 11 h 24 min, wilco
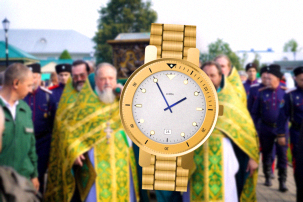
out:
1 h 55 min
